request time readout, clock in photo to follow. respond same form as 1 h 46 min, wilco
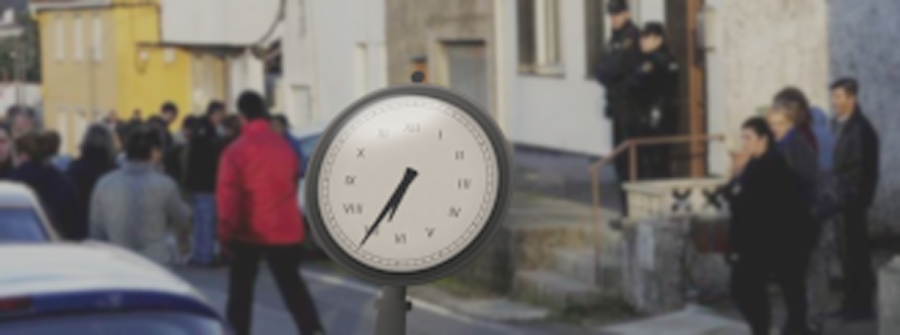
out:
6 h 35 min
